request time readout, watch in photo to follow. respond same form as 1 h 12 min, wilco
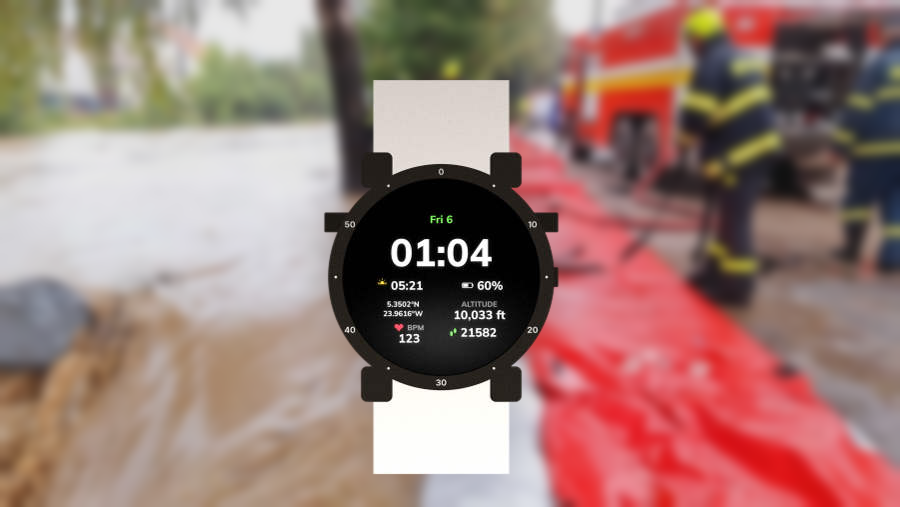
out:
1 h 04 min
